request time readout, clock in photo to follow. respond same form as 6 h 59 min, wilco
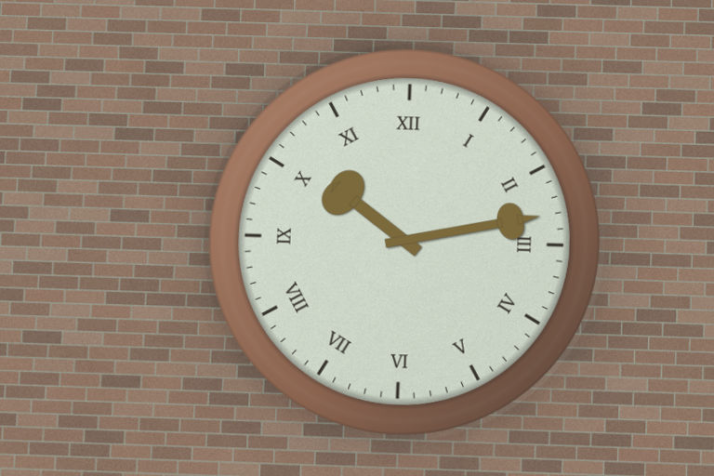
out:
10 h 13 min
